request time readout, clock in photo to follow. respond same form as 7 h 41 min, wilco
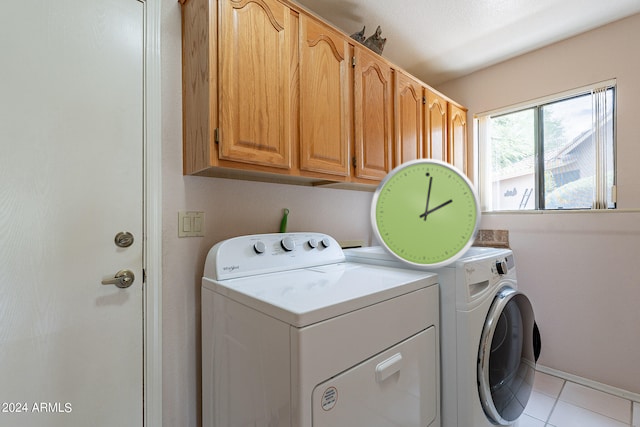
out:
2 h 01 min
